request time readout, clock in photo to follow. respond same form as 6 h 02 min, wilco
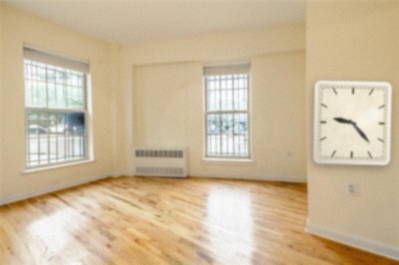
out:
9 h 23 min
